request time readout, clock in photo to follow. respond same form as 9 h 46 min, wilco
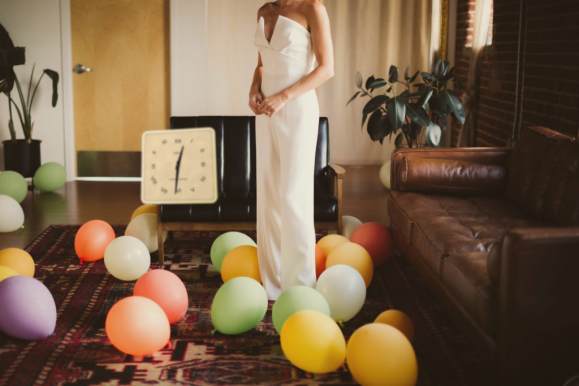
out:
12 h 31 min
